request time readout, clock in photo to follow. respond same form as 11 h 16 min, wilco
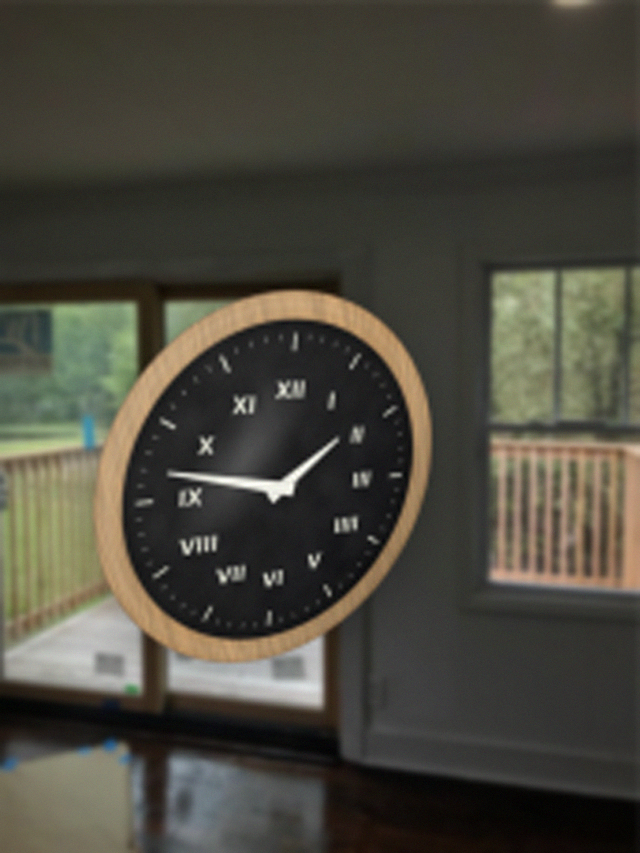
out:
1 h 47 min
